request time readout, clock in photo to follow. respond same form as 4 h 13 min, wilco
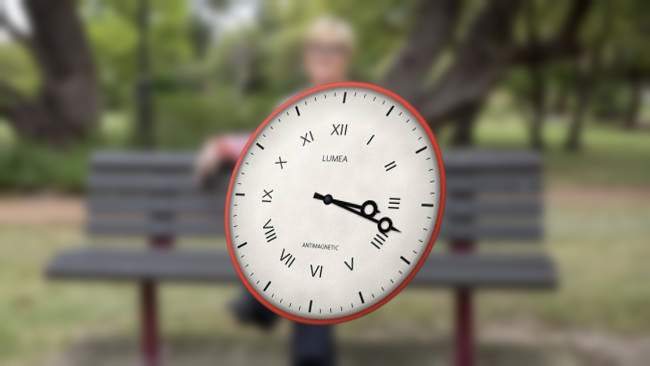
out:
3 h 18 min
